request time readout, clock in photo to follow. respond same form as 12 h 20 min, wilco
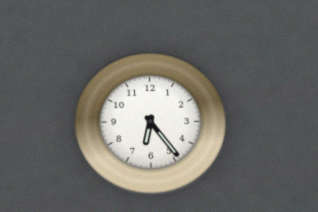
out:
6 h 24 min
